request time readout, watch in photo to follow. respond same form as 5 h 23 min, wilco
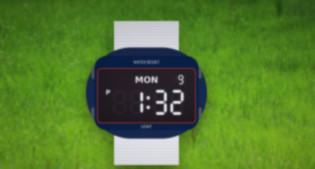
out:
1 h 32 min
